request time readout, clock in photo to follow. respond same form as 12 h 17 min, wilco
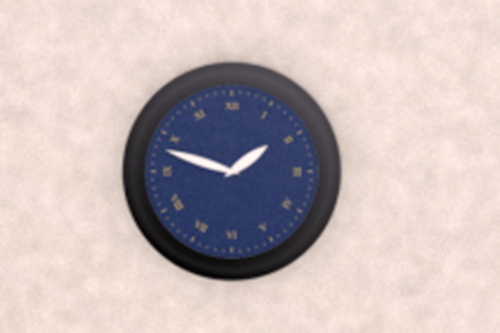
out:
1 h 48 min
